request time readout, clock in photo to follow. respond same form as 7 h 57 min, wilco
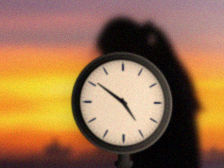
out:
4 h 51 min
